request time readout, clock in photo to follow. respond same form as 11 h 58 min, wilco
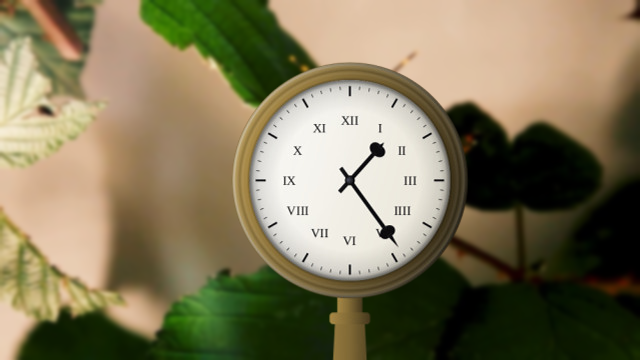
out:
1 h 24 min
